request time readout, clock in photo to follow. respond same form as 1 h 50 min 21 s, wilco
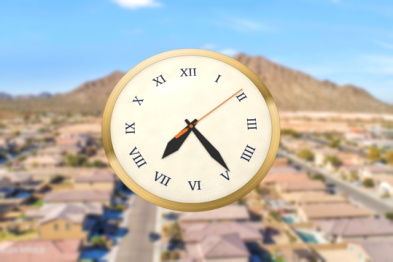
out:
7 h 24 min 09 s
